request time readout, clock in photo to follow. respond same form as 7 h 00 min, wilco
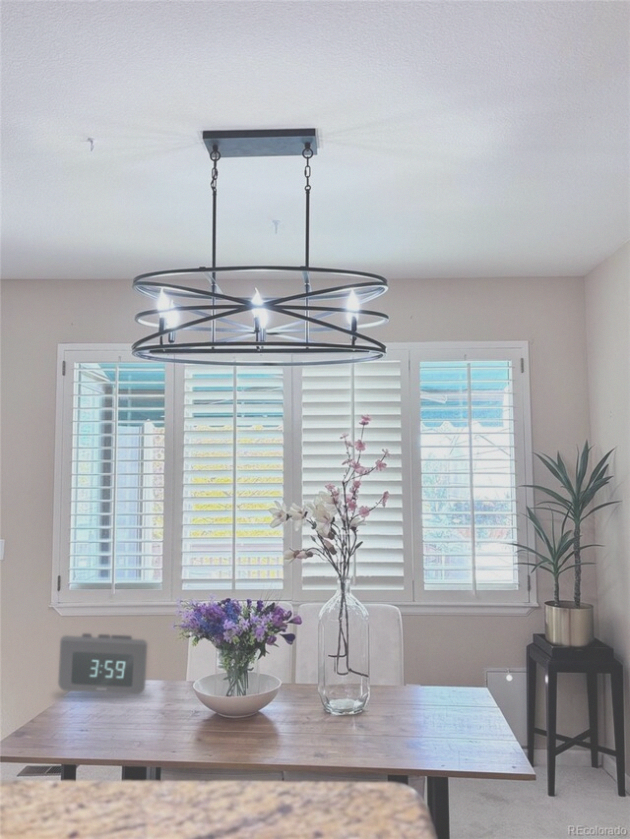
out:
3 h 59 min
